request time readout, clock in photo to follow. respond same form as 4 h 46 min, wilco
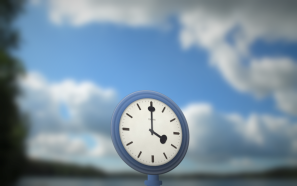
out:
4 h 00 min
